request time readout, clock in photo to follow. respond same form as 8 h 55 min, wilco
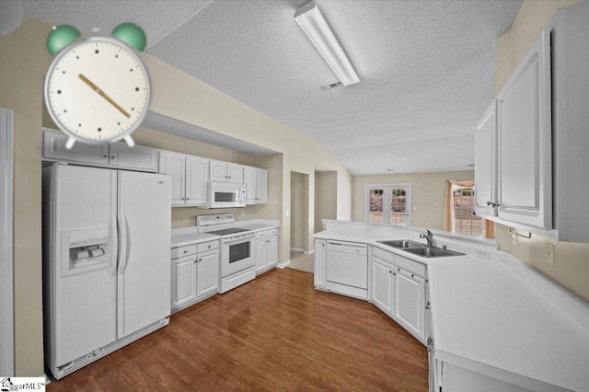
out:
10 h 22 min
